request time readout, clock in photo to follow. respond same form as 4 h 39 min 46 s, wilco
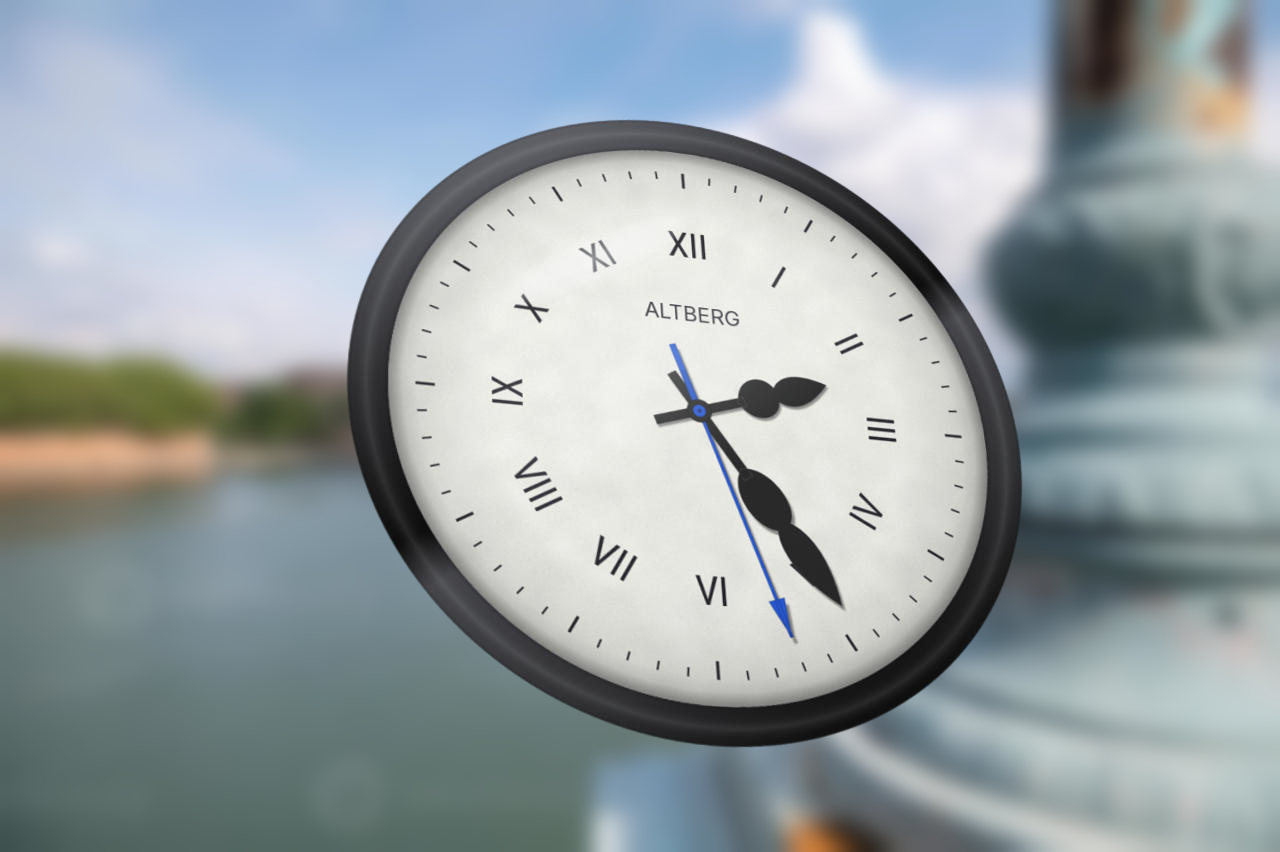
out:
2 h 24 min 27 s
